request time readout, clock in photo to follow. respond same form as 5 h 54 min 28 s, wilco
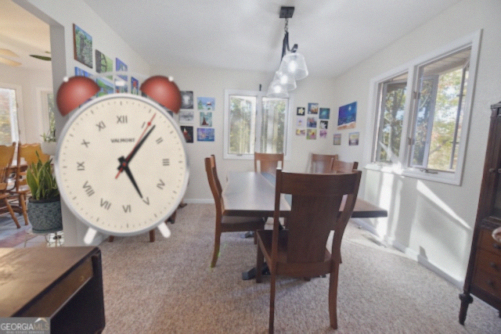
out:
5 h 07 min 06 s
